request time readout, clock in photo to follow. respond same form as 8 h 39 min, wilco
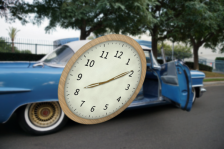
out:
8 h 09 min
